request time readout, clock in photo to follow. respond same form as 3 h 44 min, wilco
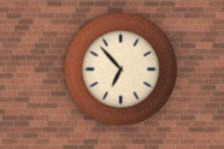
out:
6 h 53 min
